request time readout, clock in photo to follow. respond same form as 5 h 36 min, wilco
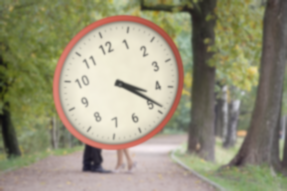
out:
4 h 24 min
